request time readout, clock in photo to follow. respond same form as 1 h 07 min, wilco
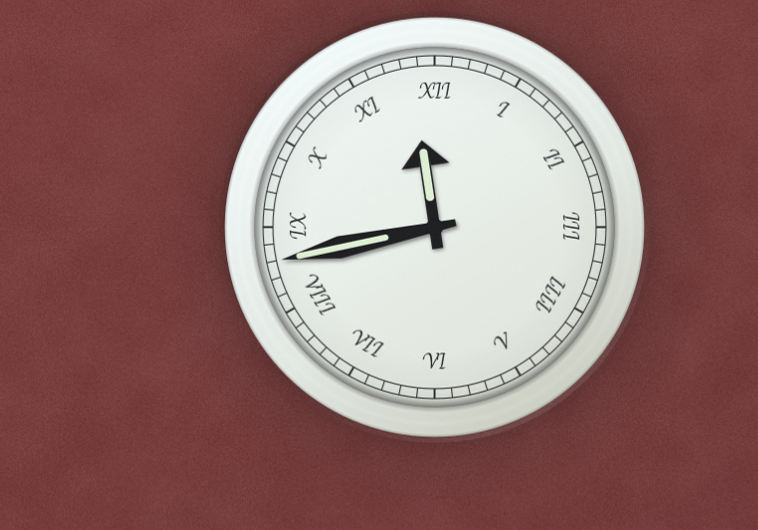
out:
11 h 43 min
